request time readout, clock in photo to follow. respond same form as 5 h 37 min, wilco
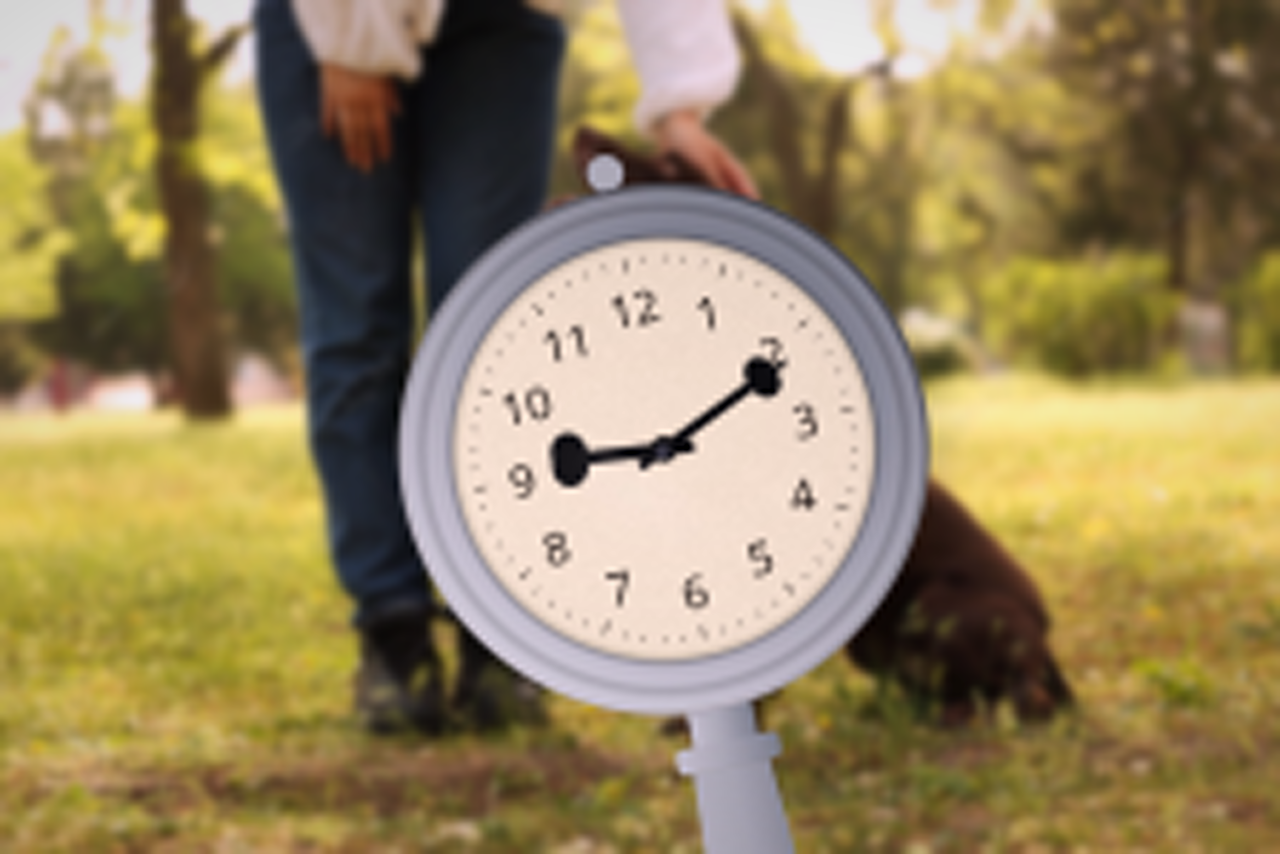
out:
9 h 11 min
